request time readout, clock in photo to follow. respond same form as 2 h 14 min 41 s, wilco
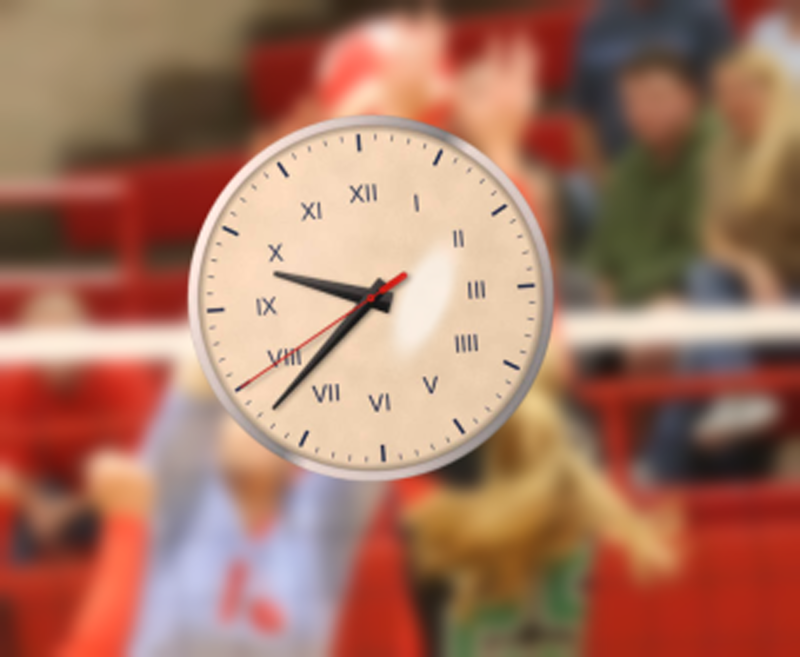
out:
9 h 37 min 40 s
